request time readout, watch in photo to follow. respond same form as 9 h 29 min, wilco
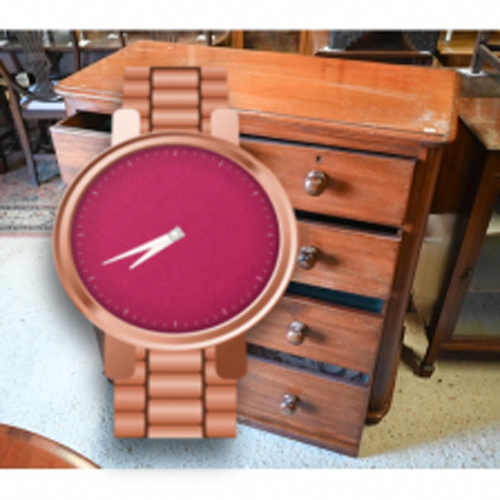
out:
7 h 41 min
